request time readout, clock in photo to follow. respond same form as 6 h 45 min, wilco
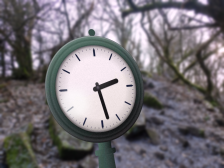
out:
2 h 28 min
